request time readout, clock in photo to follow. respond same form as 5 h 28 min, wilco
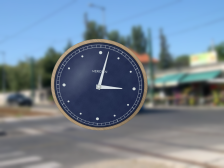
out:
3 h 02 min
